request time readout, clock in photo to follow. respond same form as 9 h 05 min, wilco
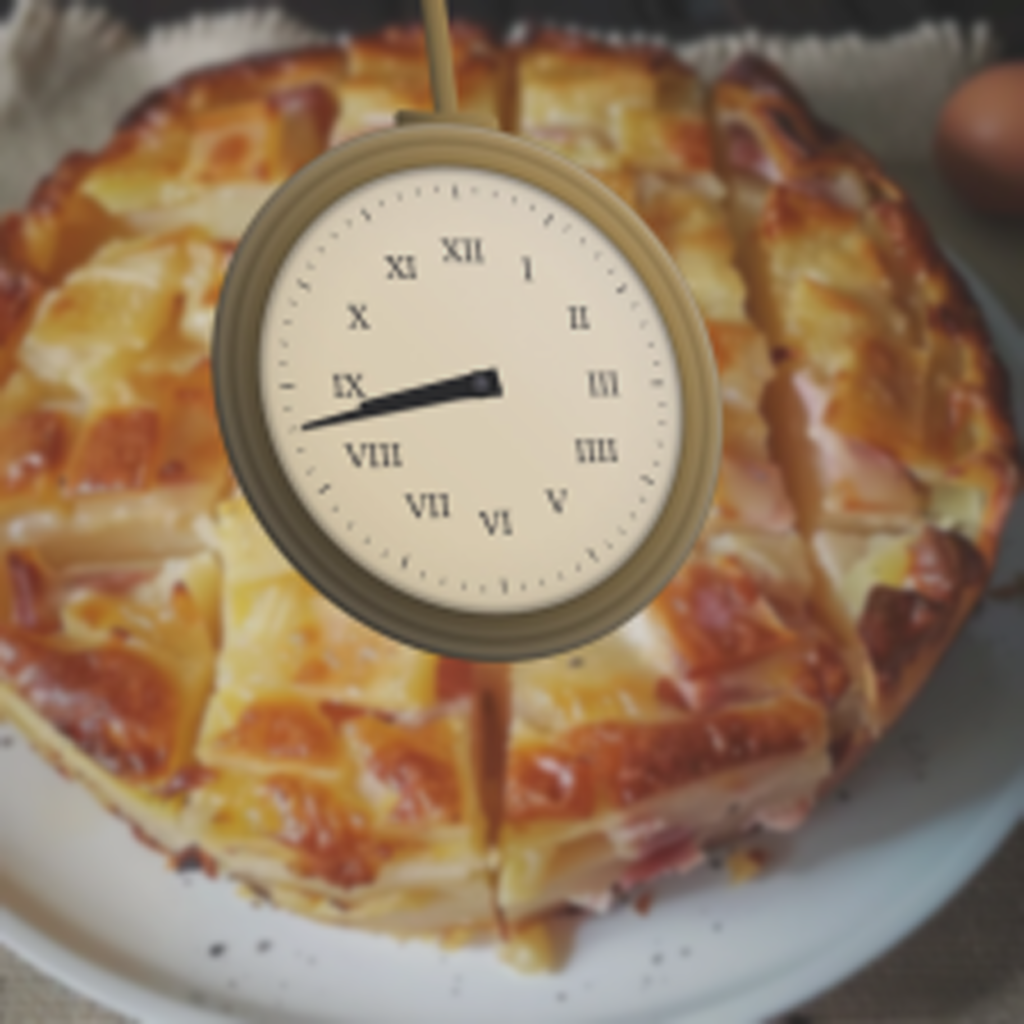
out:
8 h 43 min
